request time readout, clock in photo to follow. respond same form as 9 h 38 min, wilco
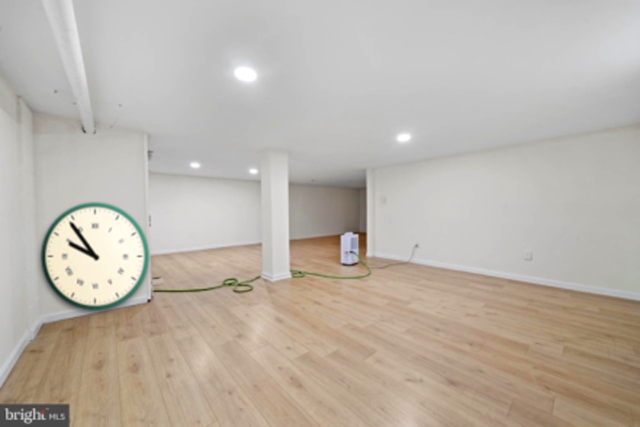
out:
9 h 54 min
